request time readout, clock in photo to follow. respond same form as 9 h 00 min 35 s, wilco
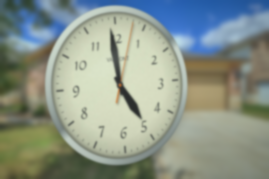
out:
4 h 59 min 03 s
